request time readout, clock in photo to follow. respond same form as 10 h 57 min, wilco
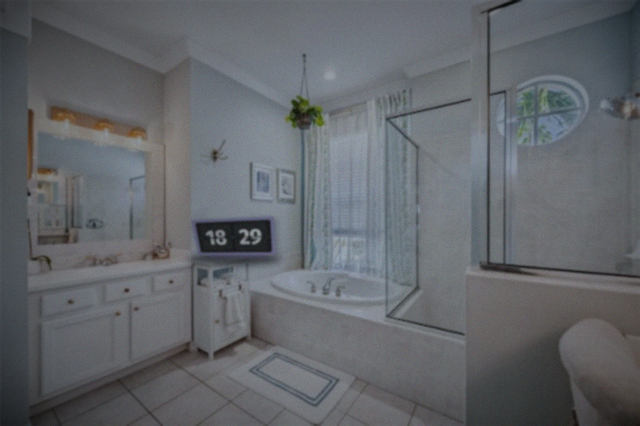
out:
18 h 29 min
